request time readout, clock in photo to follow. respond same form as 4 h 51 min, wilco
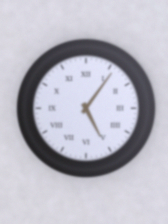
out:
5 h 06 min
